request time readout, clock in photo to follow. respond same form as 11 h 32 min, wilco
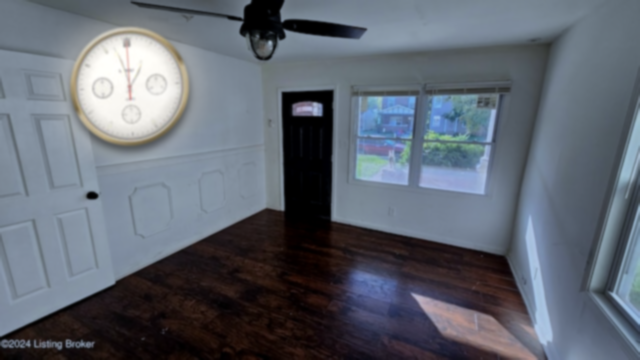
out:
12 h 57 min
